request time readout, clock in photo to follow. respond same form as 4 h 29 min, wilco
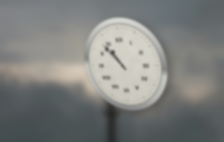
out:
10 h 53 min
